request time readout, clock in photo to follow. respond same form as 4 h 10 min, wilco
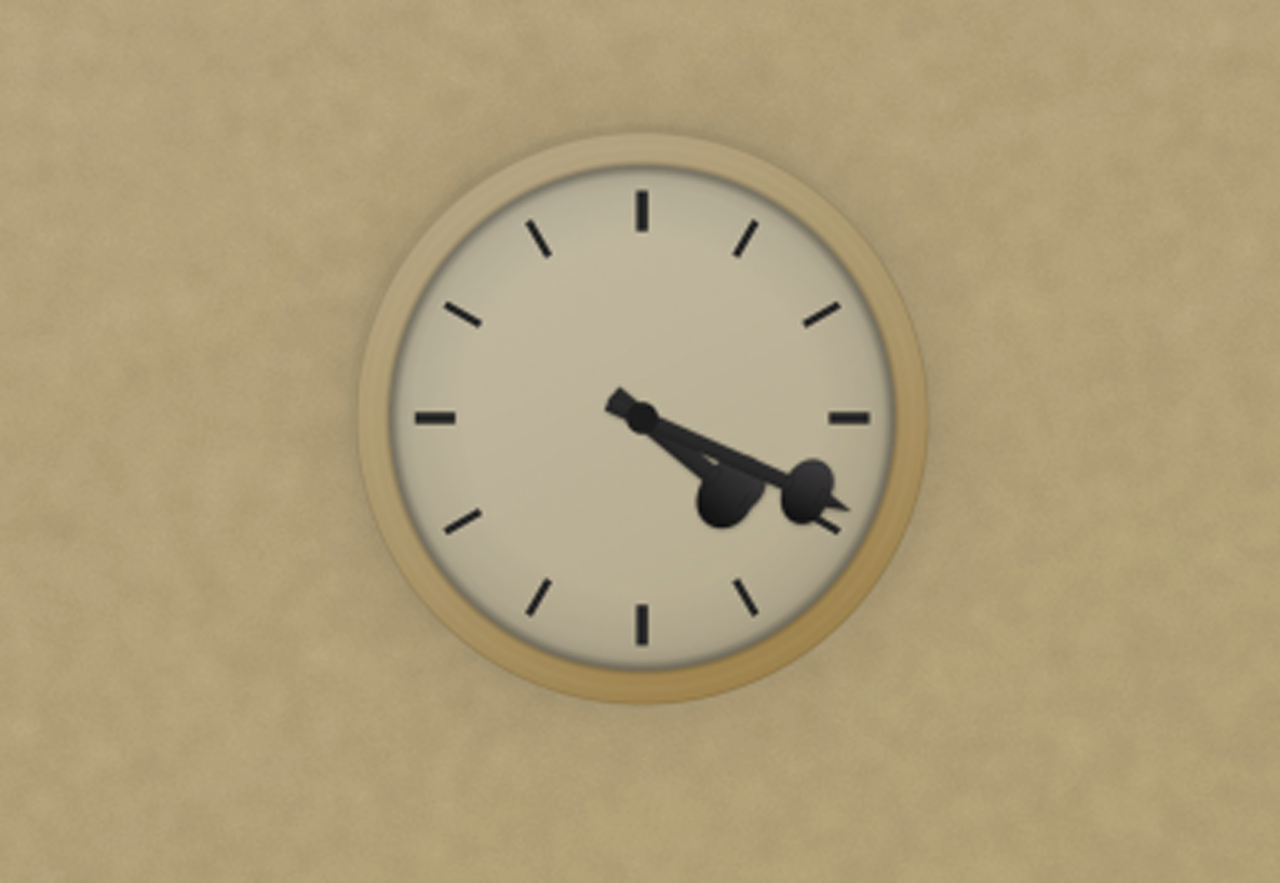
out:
4 h 19 min
